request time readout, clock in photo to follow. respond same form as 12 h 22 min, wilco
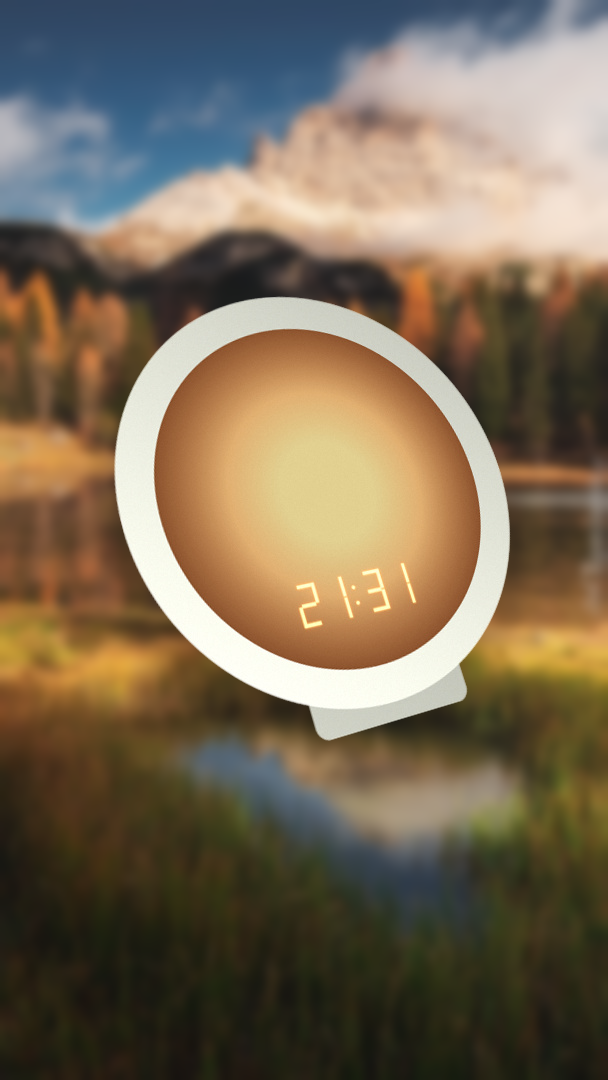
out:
21 h 31 min
